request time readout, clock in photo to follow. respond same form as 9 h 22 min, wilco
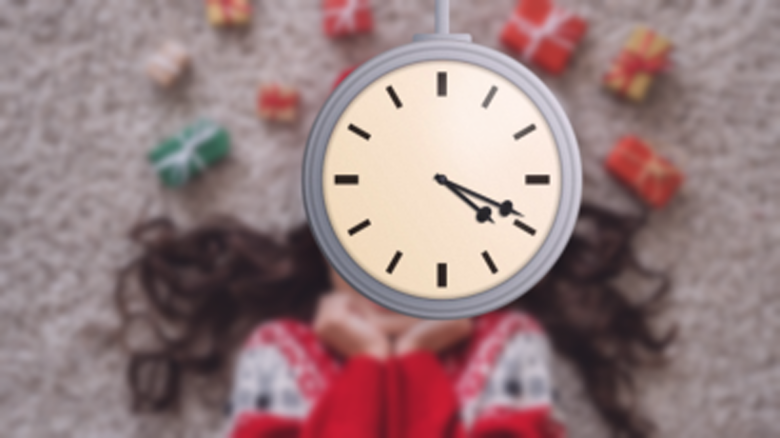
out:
4 h 19 min
